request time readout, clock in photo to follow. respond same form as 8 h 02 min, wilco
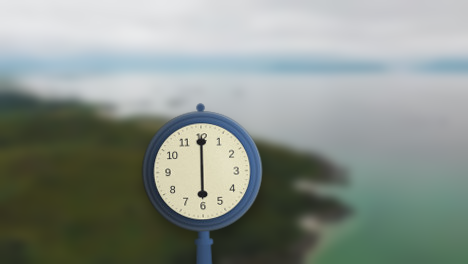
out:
6 h 00 min
